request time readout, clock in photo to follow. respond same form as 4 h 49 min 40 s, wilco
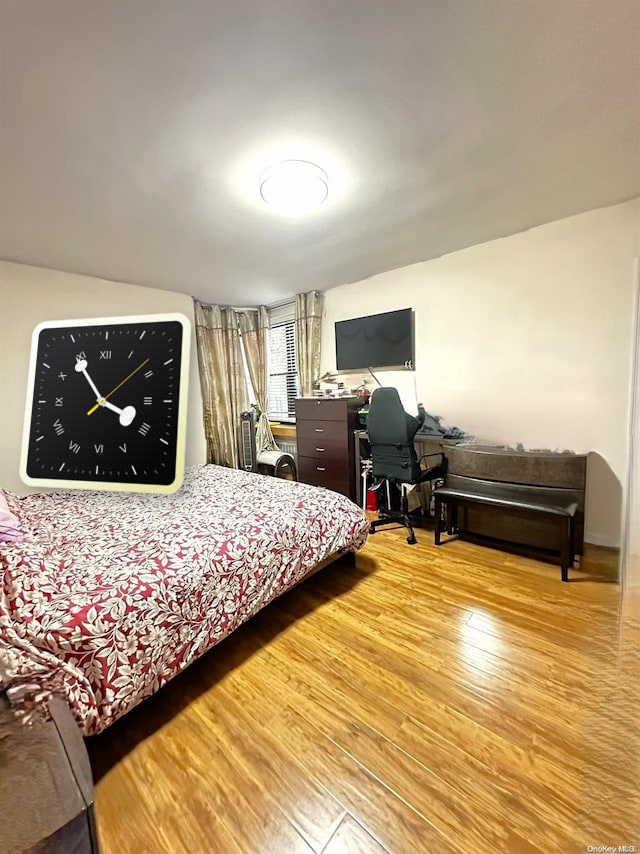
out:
3 h 54 min 08 s
